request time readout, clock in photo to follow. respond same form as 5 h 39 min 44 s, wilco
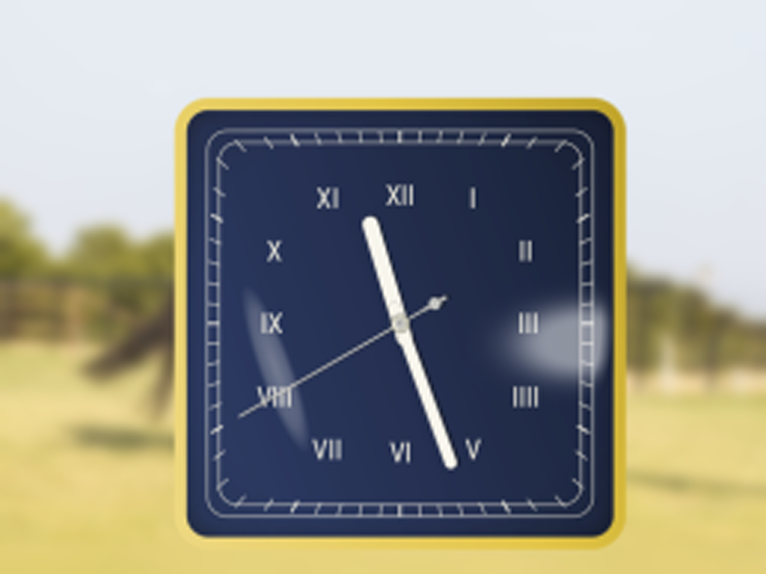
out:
11 h 26 min 40 s
